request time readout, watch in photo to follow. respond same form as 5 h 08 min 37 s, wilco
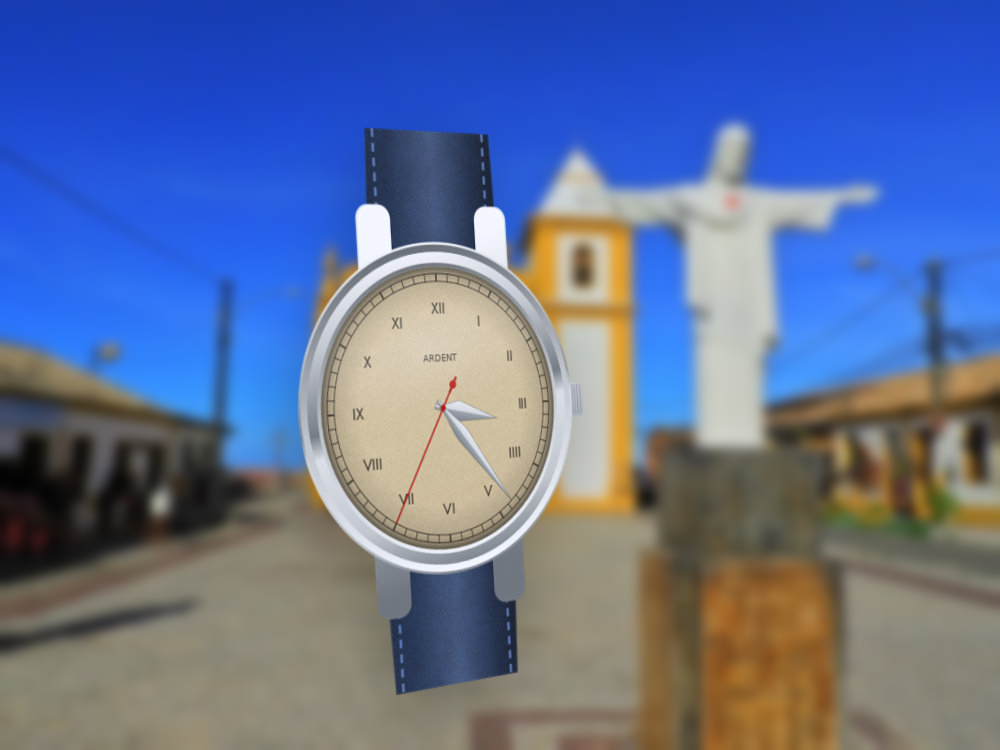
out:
3 h 23 min 35 s
